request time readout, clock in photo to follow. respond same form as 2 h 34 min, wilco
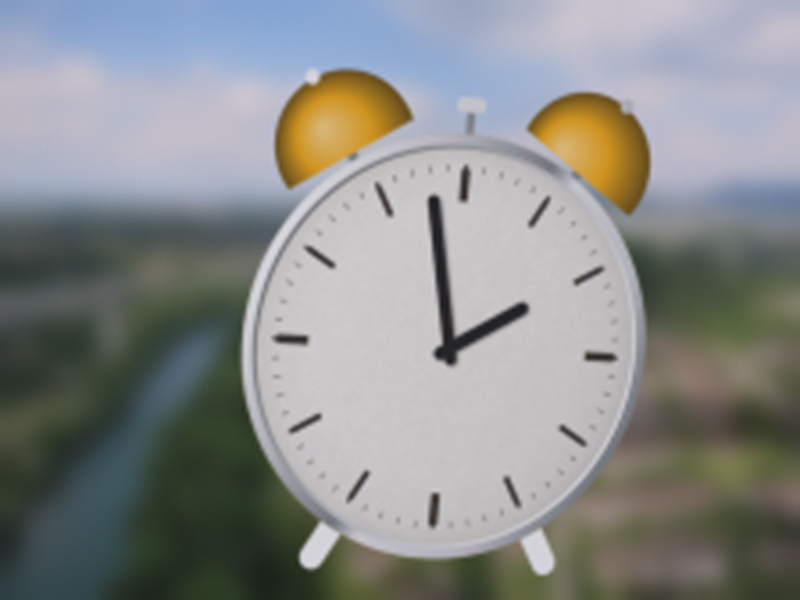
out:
1 h 58 min
